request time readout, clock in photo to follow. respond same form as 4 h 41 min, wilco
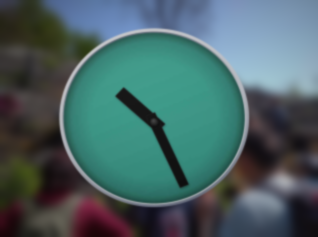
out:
10 h 26 min
